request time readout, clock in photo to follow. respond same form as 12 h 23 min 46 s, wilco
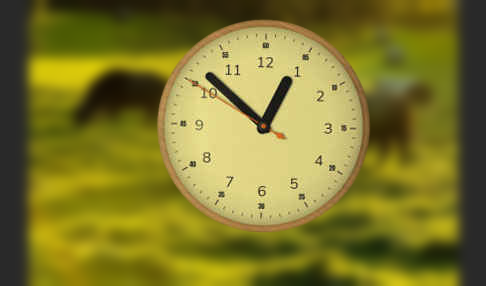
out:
12 h 51 min 50 s
